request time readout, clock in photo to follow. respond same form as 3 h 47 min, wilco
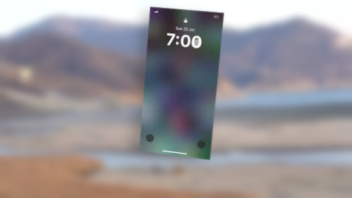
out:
7 h 00 min
